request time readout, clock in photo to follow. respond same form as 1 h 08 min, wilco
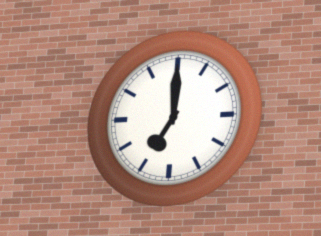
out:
7 h 00 min
